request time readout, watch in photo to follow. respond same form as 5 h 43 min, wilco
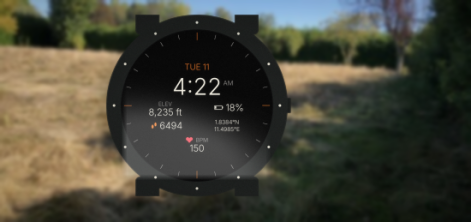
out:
4 h 22 min
